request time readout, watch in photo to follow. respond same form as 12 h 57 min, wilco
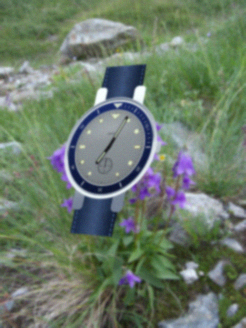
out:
7 h 04 min
